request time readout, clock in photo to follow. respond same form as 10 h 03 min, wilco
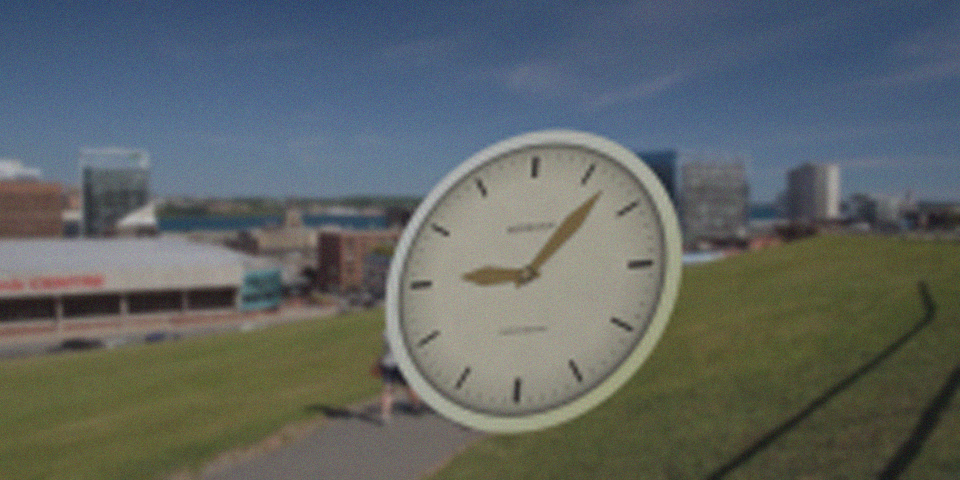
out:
9 h 07 min
